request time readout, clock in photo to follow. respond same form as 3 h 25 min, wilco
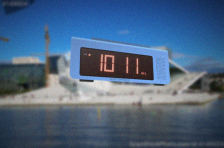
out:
10 h 11 min
